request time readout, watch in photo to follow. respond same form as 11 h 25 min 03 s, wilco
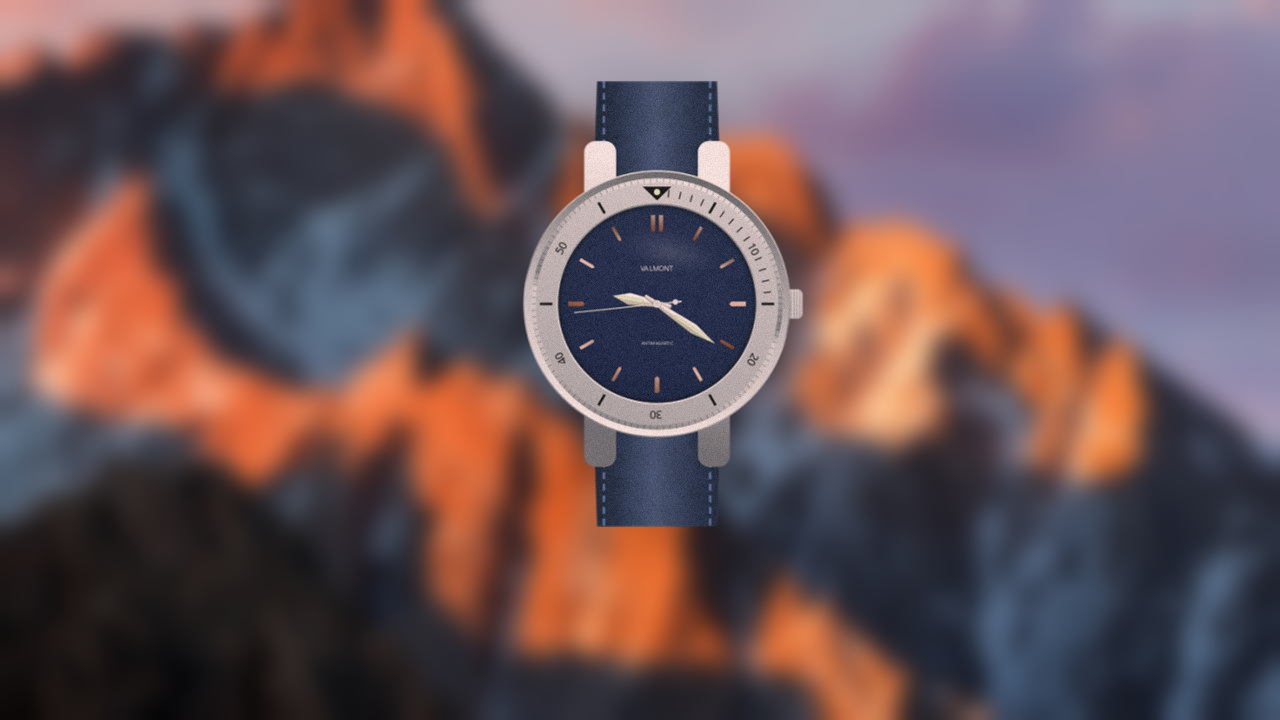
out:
9 h 20 min 44 s
